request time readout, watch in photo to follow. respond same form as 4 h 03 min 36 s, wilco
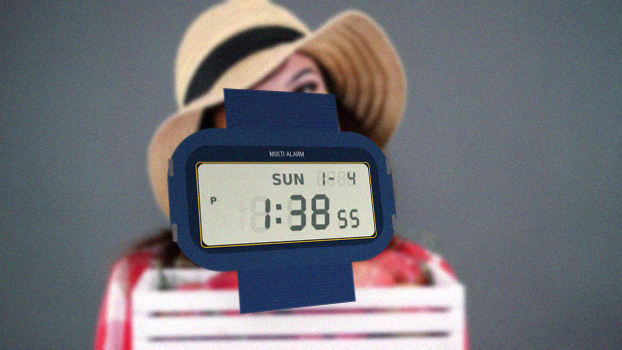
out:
1 h 38 min 55 s
